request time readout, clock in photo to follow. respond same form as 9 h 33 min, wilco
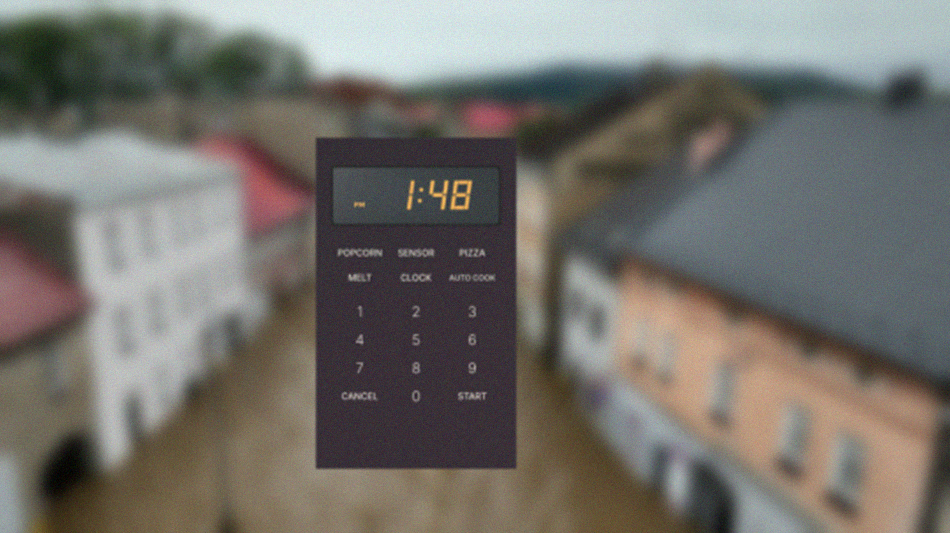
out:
1 h 48 min
